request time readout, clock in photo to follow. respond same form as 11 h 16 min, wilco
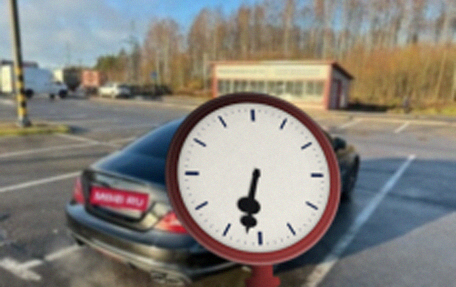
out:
6 h 32 min
